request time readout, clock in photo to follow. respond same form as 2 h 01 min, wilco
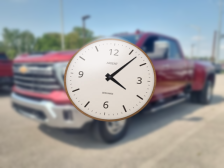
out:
4 h 07 min
